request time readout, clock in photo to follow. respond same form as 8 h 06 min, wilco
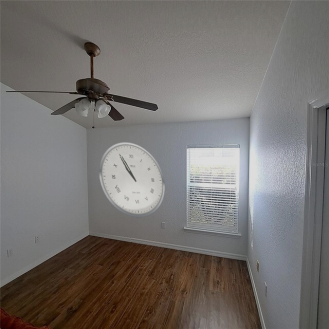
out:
10 h 55 min
